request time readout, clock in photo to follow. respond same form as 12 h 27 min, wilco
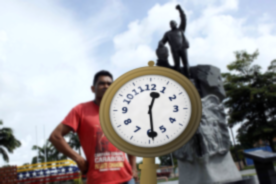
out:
12 h 29 min
